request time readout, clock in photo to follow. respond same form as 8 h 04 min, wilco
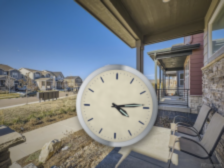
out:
4 h 14 min
